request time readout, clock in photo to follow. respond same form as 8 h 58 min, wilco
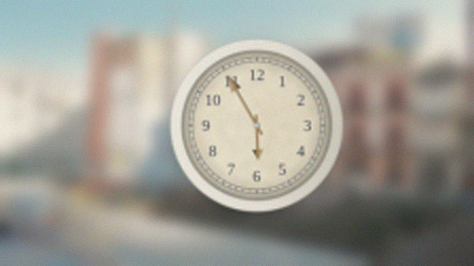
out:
5 h 55 min
